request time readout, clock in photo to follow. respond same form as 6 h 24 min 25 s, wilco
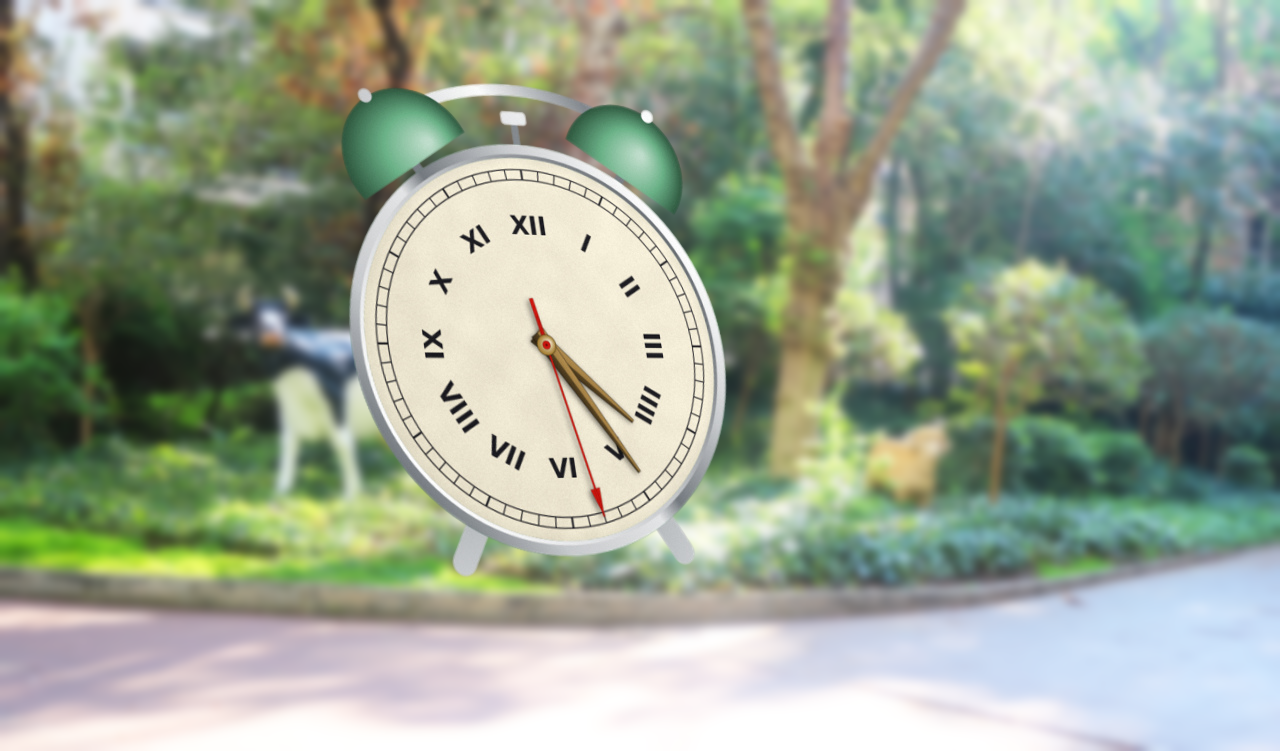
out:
4 h 24 min 28 s
